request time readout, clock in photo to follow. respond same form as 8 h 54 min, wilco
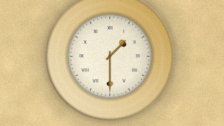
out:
1 h 30 min
